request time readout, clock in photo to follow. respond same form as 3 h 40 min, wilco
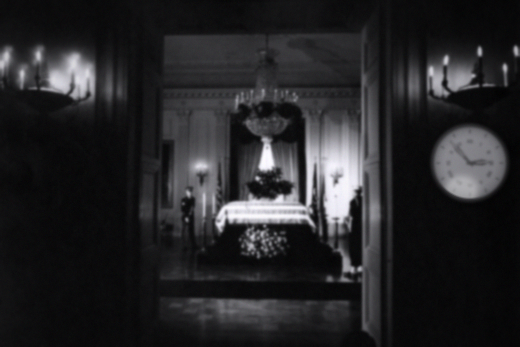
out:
2 h 53 min
